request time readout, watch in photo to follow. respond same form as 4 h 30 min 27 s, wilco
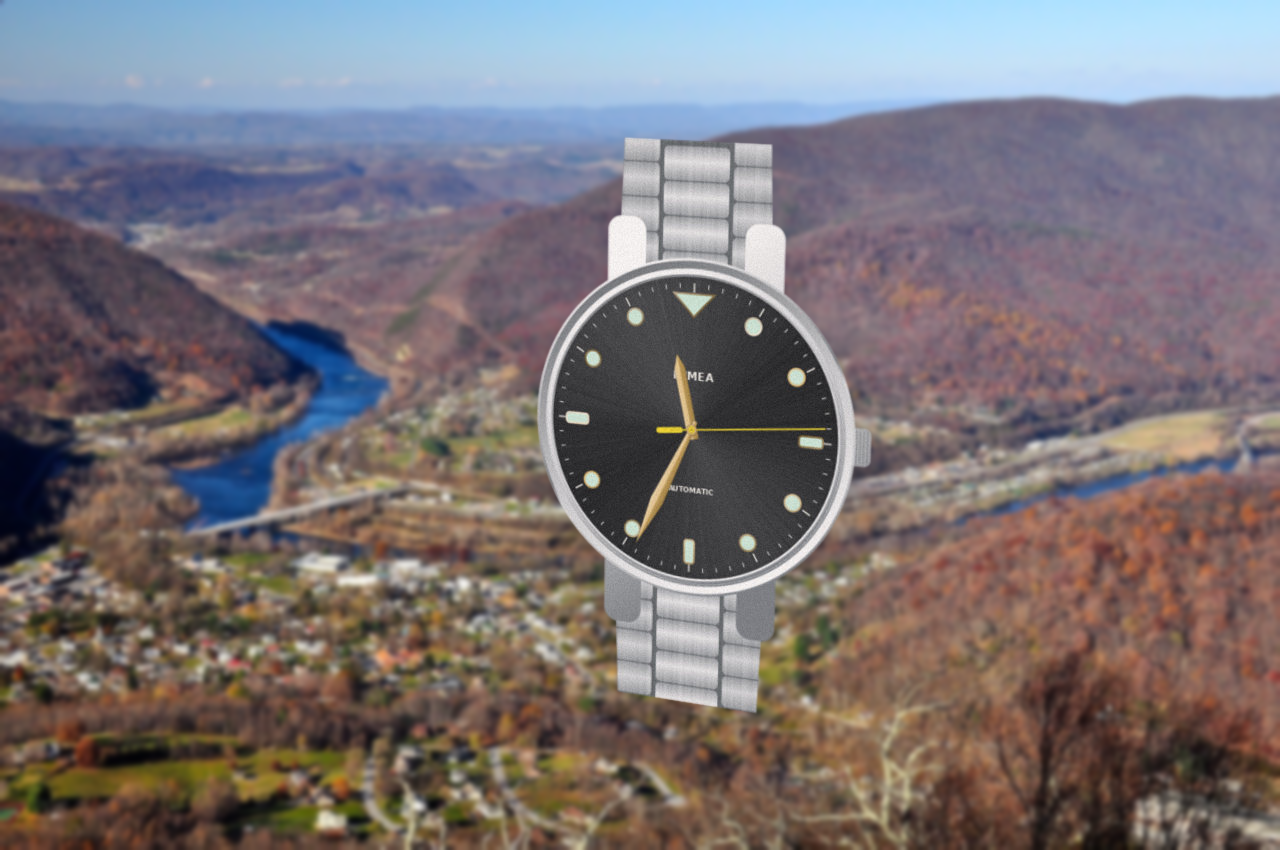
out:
11 h 34 min 14 s
